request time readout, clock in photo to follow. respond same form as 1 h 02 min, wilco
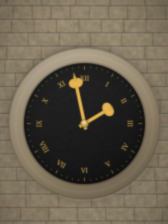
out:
1 h 58 min
